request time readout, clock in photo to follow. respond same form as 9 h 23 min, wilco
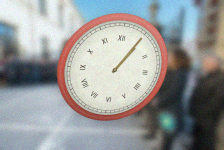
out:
1 h 05 min
